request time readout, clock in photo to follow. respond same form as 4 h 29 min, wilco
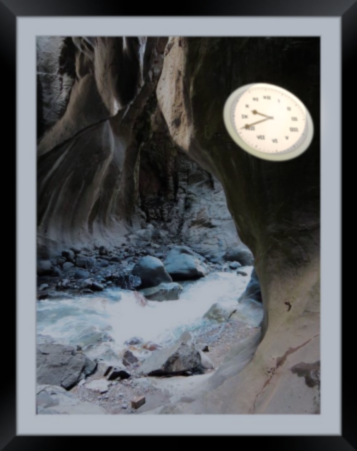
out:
9 h 41 min
